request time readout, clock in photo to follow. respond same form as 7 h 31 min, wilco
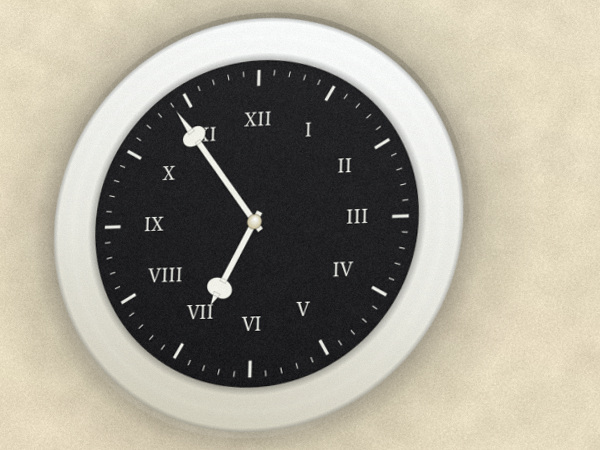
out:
6 h 54 min
